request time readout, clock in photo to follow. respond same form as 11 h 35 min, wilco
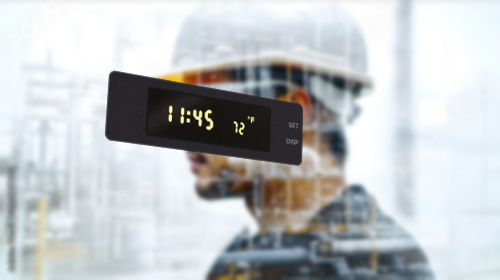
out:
11 h 45 min
